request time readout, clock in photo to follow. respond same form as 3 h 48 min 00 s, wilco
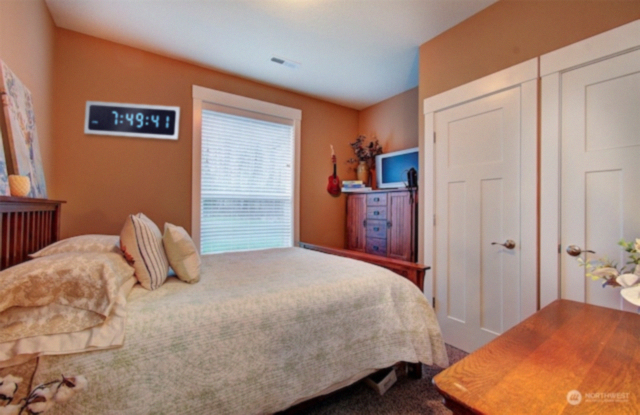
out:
7 h 49 min 41 s
